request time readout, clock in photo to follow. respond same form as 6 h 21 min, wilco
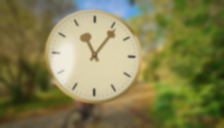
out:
11 h 06 min
